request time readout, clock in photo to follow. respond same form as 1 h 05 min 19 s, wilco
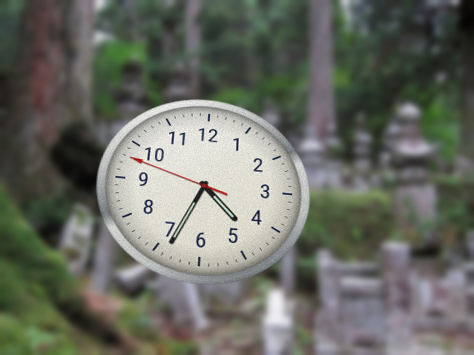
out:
4 h 33 min 48 s
